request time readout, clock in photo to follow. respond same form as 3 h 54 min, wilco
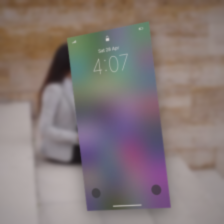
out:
4 h 07 min
